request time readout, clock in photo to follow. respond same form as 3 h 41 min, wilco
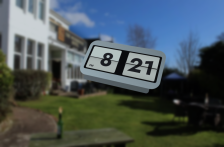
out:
8 h 21 min
